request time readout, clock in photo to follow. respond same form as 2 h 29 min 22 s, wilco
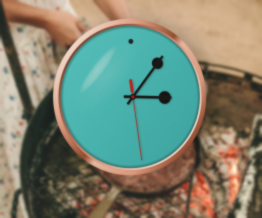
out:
3 h 06 min 29 s
